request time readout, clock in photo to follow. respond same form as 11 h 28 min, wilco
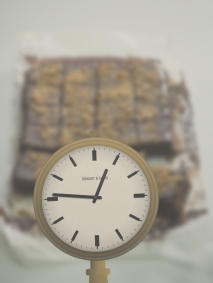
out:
12 h 46 min
